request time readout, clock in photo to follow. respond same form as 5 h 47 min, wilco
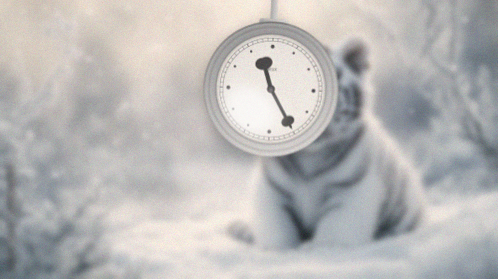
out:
11 h 25 min
